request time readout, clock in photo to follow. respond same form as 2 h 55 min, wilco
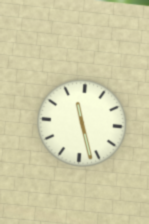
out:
11 h 27 min
